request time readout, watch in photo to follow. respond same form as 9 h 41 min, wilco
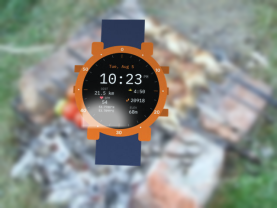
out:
10 h 23 min
